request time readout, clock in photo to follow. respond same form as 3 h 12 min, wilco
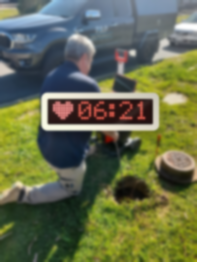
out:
6 h 21 min
